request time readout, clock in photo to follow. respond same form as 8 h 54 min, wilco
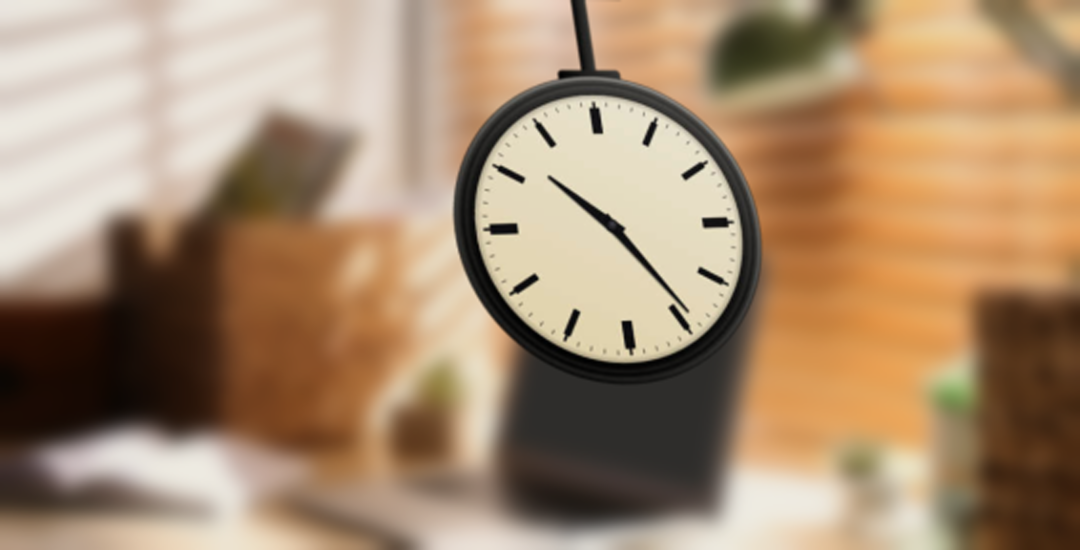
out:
10 h 24 min
